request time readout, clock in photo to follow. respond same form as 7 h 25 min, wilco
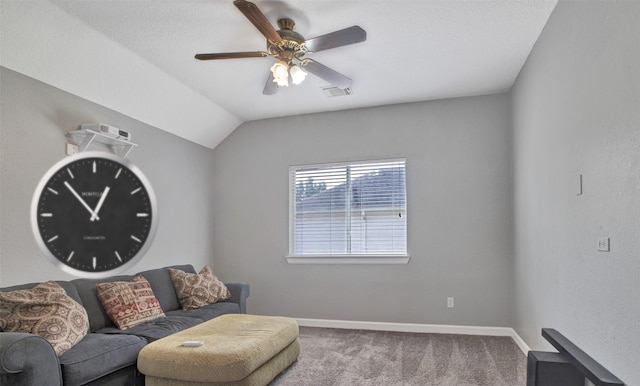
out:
12 h 53 min
